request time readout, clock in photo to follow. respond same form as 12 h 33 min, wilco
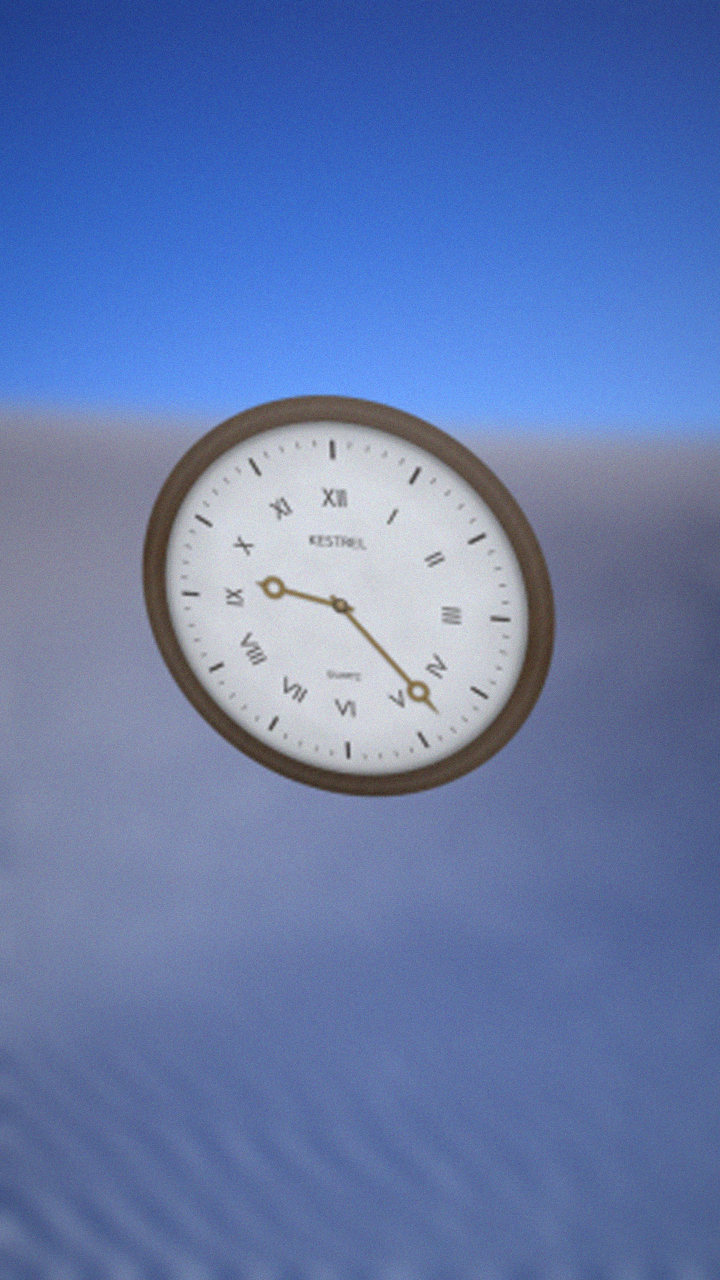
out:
9 h 23 min
